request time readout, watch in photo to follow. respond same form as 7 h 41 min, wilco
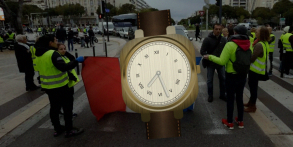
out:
7 h 27 min
